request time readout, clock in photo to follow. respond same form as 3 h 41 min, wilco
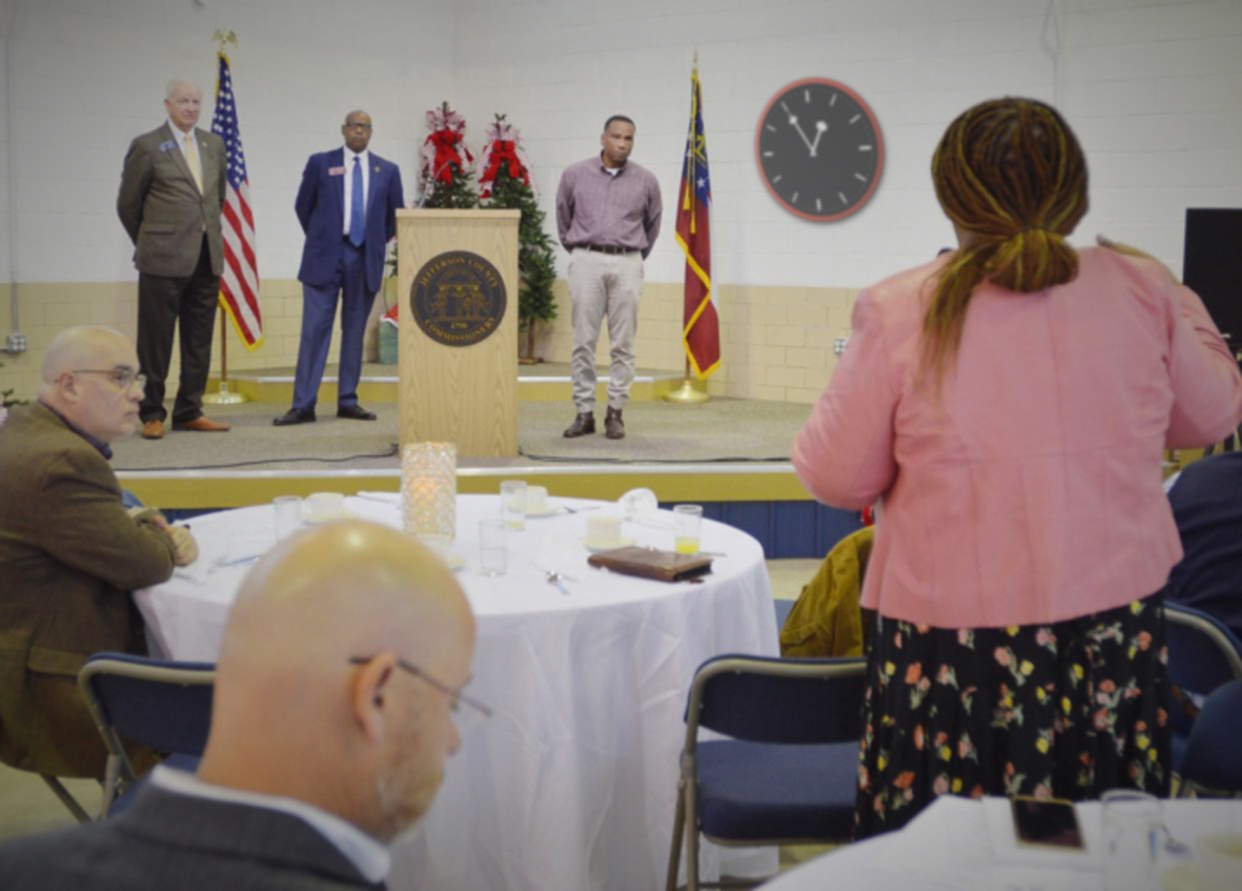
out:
12 h 55 min
